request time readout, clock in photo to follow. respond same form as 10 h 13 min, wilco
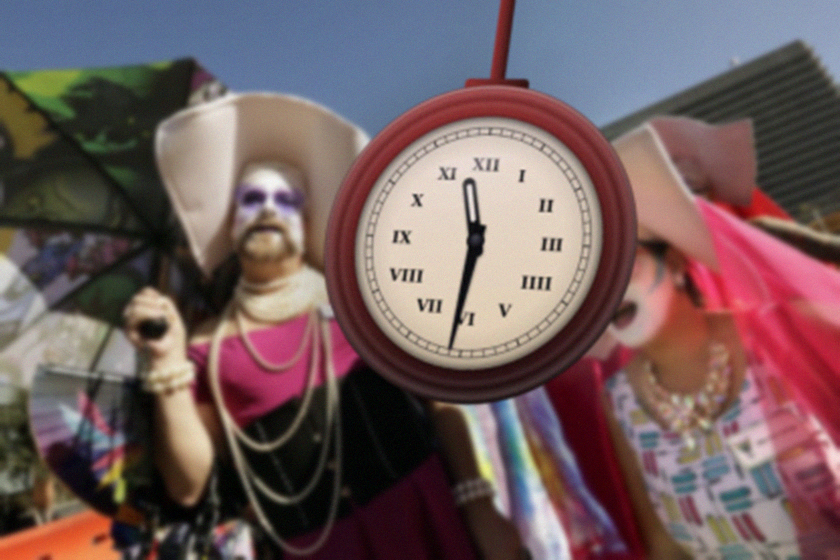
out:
11 h 31 min
